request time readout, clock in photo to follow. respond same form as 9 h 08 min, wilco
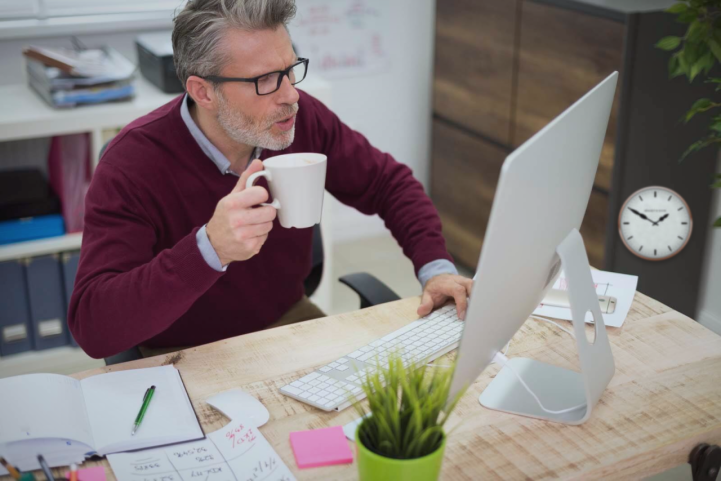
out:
1 h 50 min
